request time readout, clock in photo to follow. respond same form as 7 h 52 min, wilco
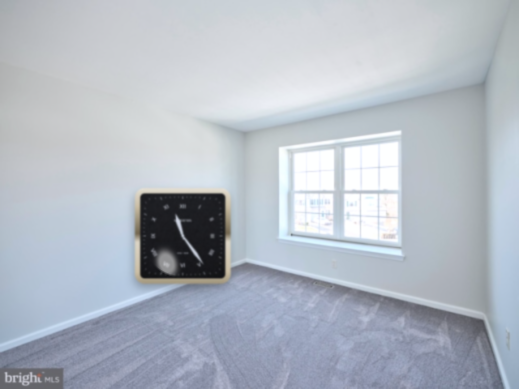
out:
11 h 24 min
